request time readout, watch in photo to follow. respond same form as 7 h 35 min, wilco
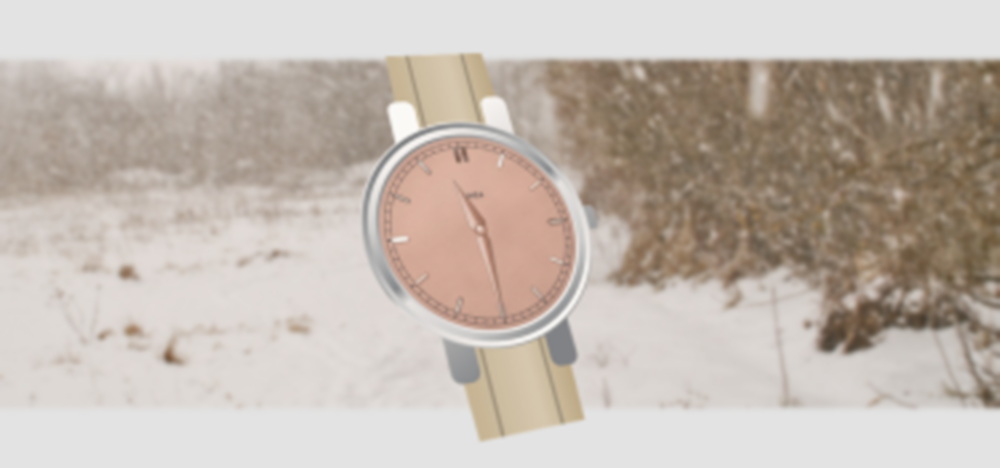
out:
11 h 30 min
